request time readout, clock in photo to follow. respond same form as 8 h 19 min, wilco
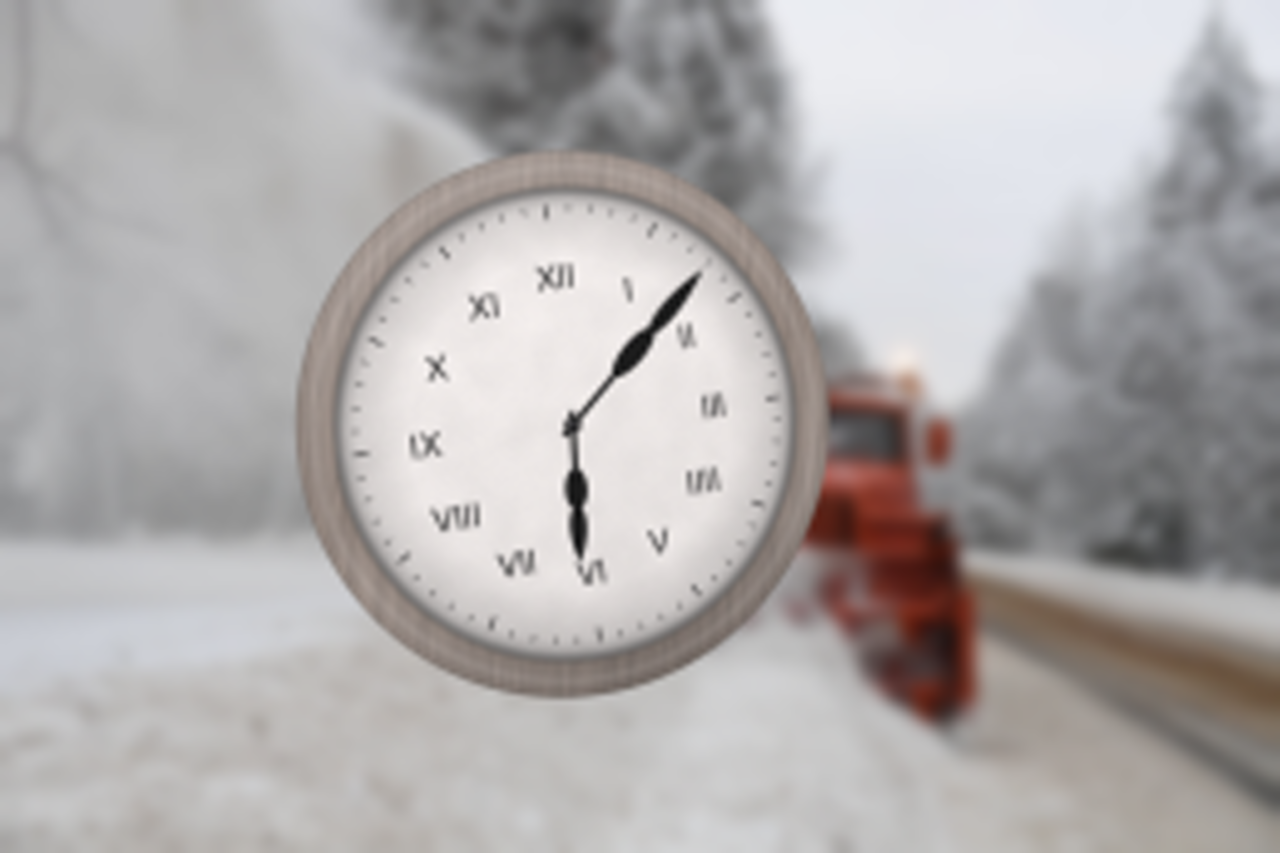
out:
6 h 08 min
